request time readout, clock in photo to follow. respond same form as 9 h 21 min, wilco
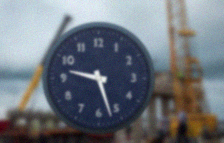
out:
9 h 27 min
